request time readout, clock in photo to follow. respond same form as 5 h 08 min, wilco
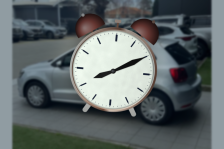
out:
8 h 10 min
